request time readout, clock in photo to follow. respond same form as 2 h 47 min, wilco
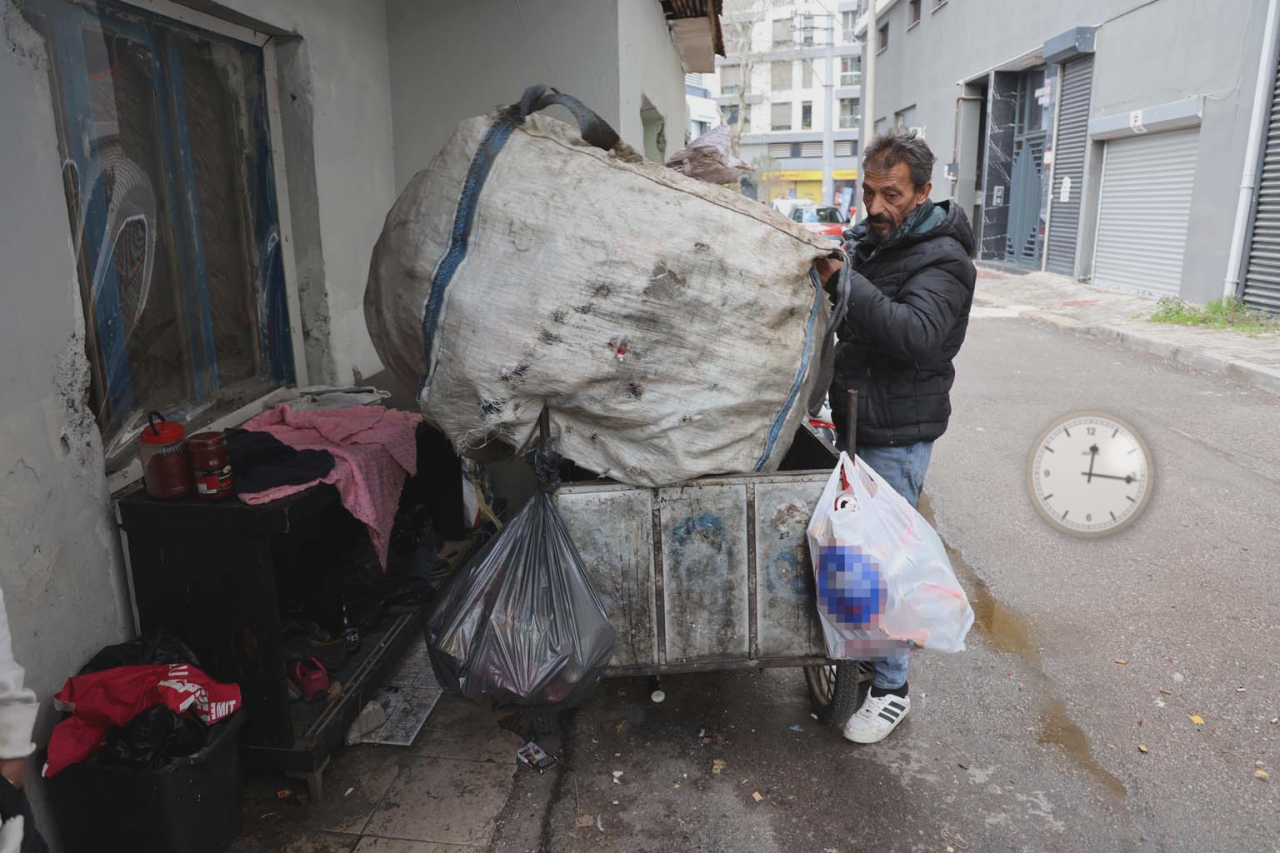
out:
12 h 16 min
